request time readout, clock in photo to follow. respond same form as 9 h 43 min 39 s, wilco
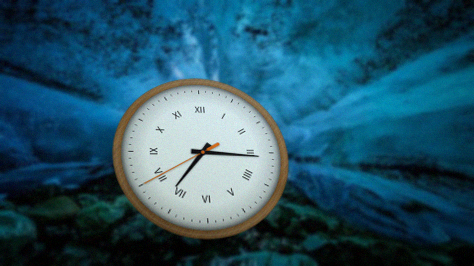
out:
7 h 15 min 40 s
